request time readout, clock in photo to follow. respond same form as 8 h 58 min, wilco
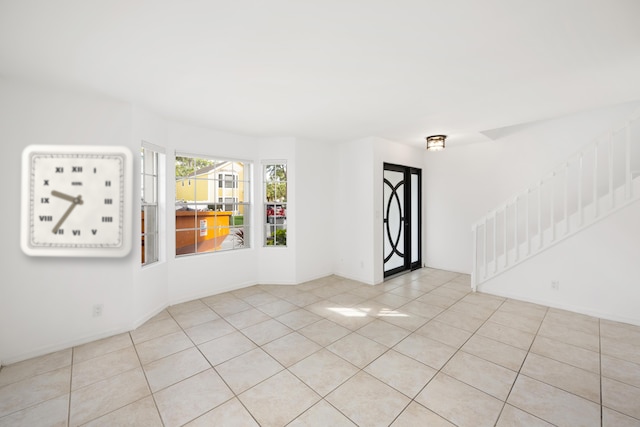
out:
9 h 36 min
